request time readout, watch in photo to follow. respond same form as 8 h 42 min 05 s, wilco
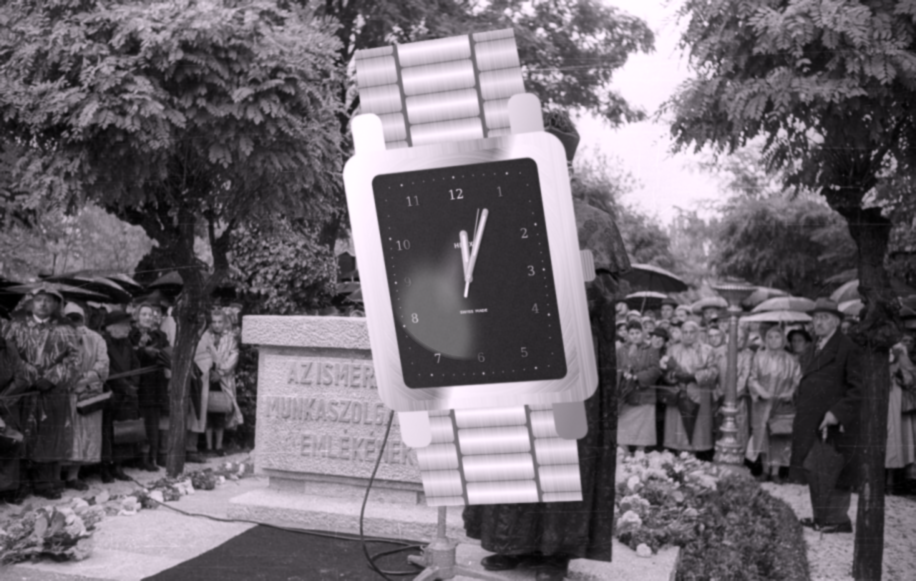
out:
12 h 04 min 03 s
